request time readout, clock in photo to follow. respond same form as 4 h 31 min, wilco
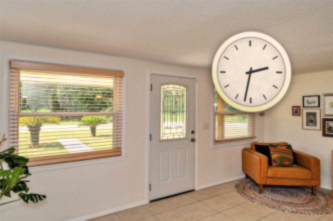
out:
2 h 32 min
